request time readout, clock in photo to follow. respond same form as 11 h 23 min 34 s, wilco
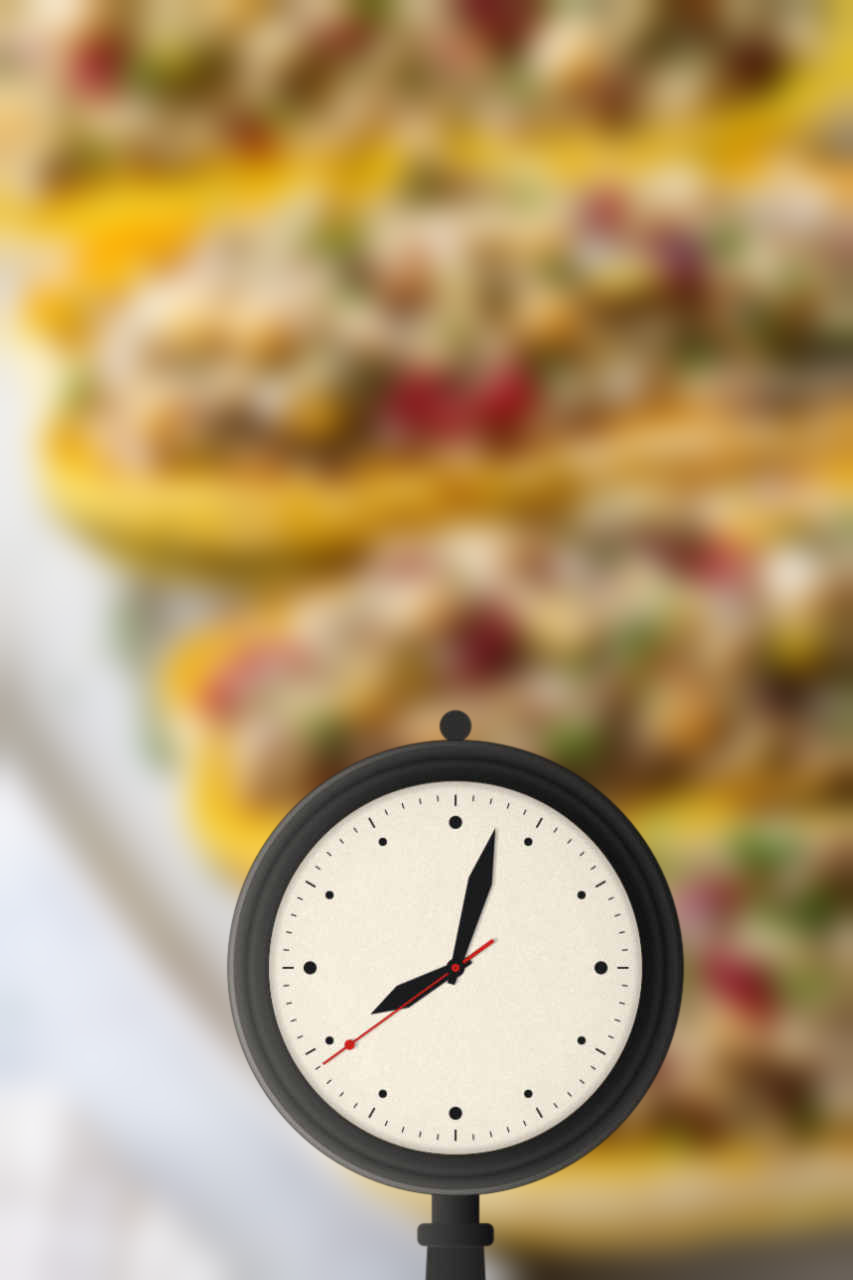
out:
8 h 02 min 39 s
